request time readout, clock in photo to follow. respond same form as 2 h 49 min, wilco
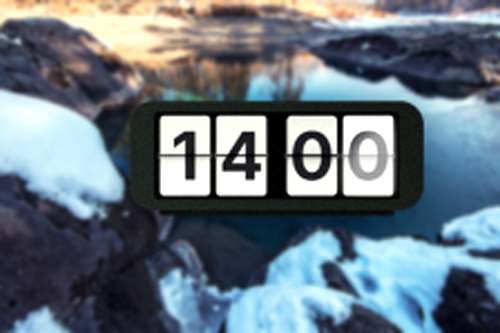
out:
14 h 00 min
